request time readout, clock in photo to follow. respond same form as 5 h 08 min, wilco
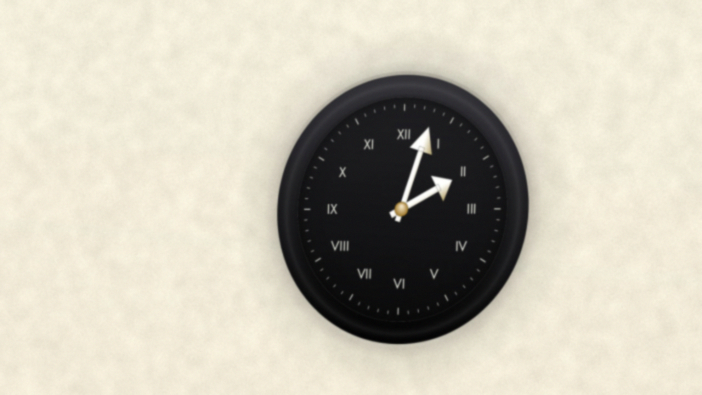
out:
2 h 03 min
